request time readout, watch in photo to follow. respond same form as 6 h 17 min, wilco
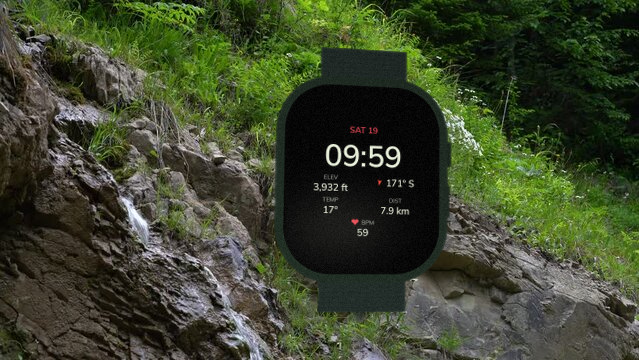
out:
9 h 59 min
